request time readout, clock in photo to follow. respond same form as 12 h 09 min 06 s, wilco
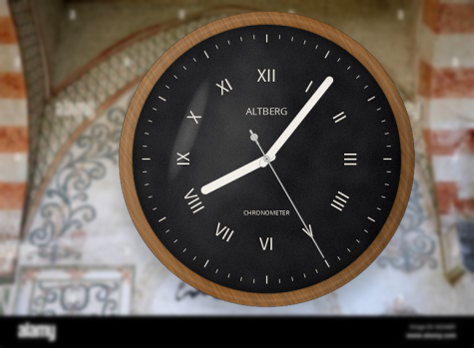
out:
8 h 06 min 25 s
